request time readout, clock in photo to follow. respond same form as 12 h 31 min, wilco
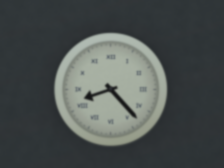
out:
8 h 23 min
